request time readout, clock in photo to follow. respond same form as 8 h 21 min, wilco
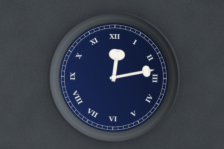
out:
12 h 13 min
